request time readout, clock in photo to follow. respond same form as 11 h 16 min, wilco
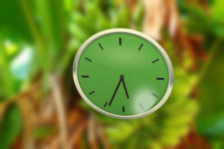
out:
5 h 34 min
